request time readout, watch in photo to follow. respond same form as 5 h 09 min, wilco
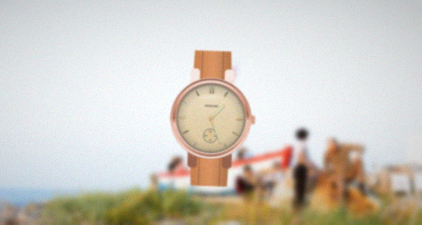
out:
1 h 26 min
